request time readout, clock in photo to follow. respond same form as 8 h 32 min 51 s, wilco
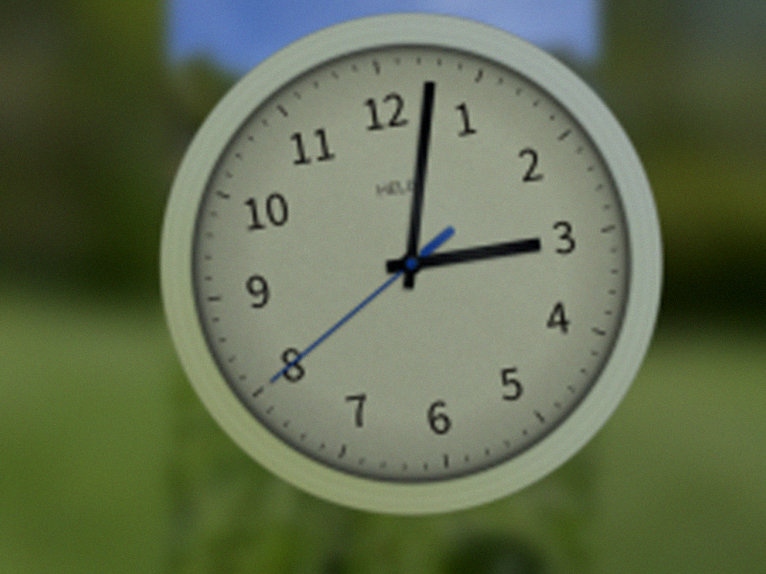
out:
3 h 02 min 40 s
